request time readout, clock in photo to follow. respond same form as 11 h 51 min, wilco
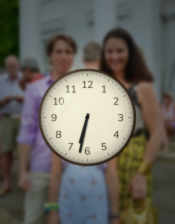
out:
6 h 32 min
